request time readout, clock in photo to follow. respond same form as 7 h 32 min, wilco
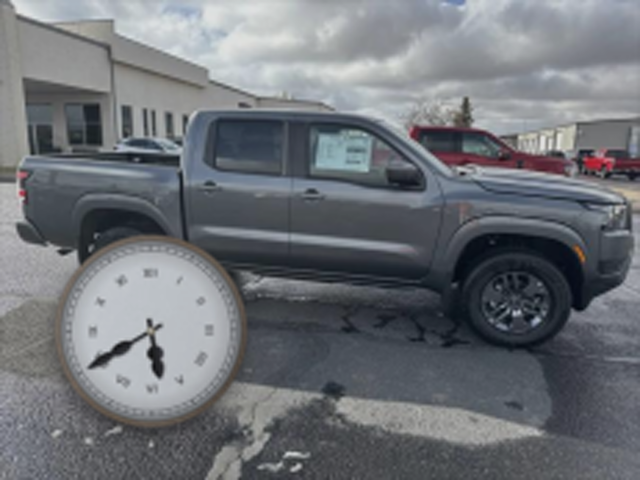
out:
5 h 40 min
